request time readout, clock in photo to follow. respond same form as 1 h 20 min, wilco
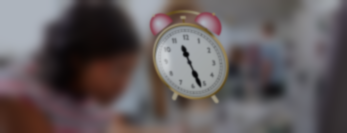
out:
11 h 27 min
